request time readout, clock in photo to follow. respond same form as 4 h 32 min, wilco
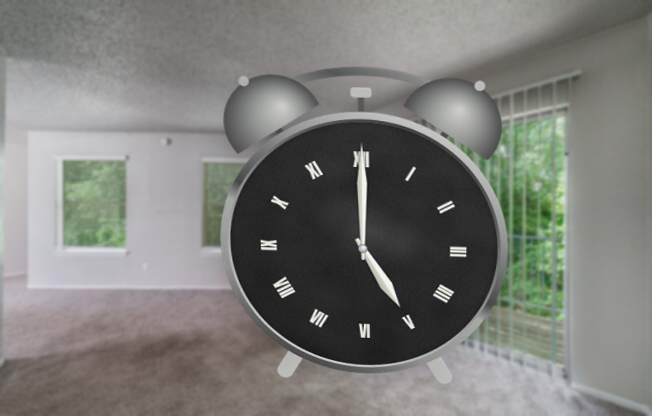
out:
5 h 00 min
